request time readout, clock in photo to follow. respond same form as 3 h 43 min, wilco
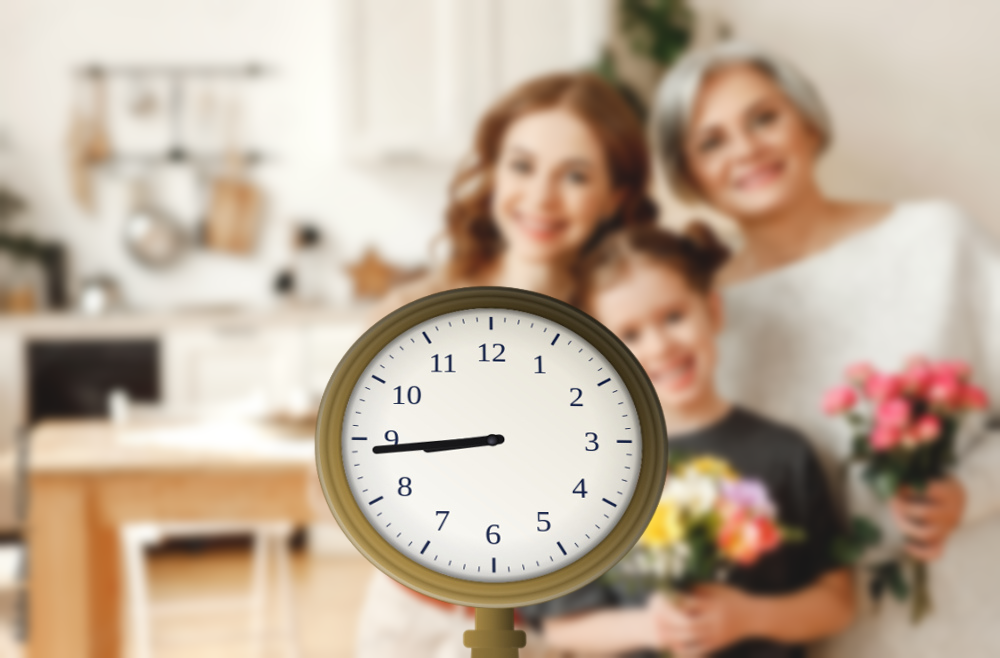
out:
8 h 44 min
